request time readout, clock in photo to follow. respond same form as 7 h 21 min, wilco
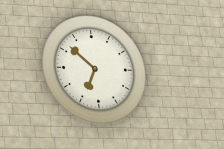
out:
6 h 52 min
